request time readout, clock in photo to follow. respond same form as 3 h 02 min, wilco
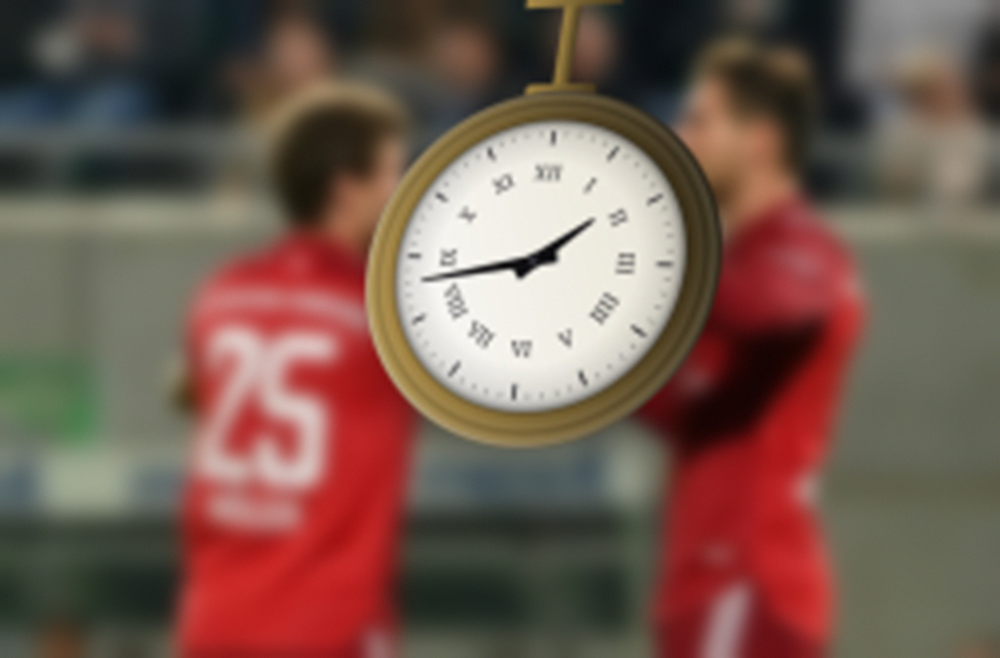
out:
1 h 43 min
